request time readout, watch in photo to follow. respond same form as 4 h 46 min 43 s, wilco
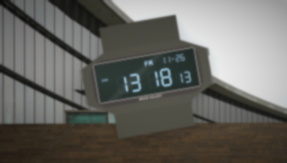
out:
13 h 18 min 13 s
